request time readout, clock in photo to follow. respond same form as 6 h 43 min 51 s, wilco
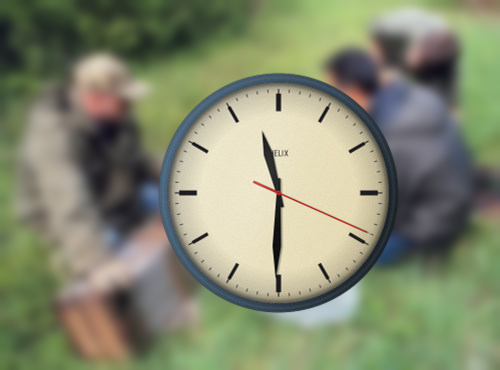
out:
11 h 30 min 19 s
